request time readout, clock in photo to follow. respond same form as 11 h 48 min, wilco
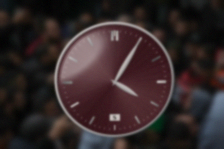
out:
4 h 05 min
